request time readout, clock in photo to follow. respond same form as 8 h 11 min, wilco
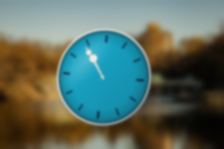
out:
10 h 54 min
